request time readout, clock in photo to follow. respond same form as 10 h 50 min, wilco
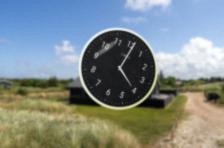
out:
4 h 01 min
